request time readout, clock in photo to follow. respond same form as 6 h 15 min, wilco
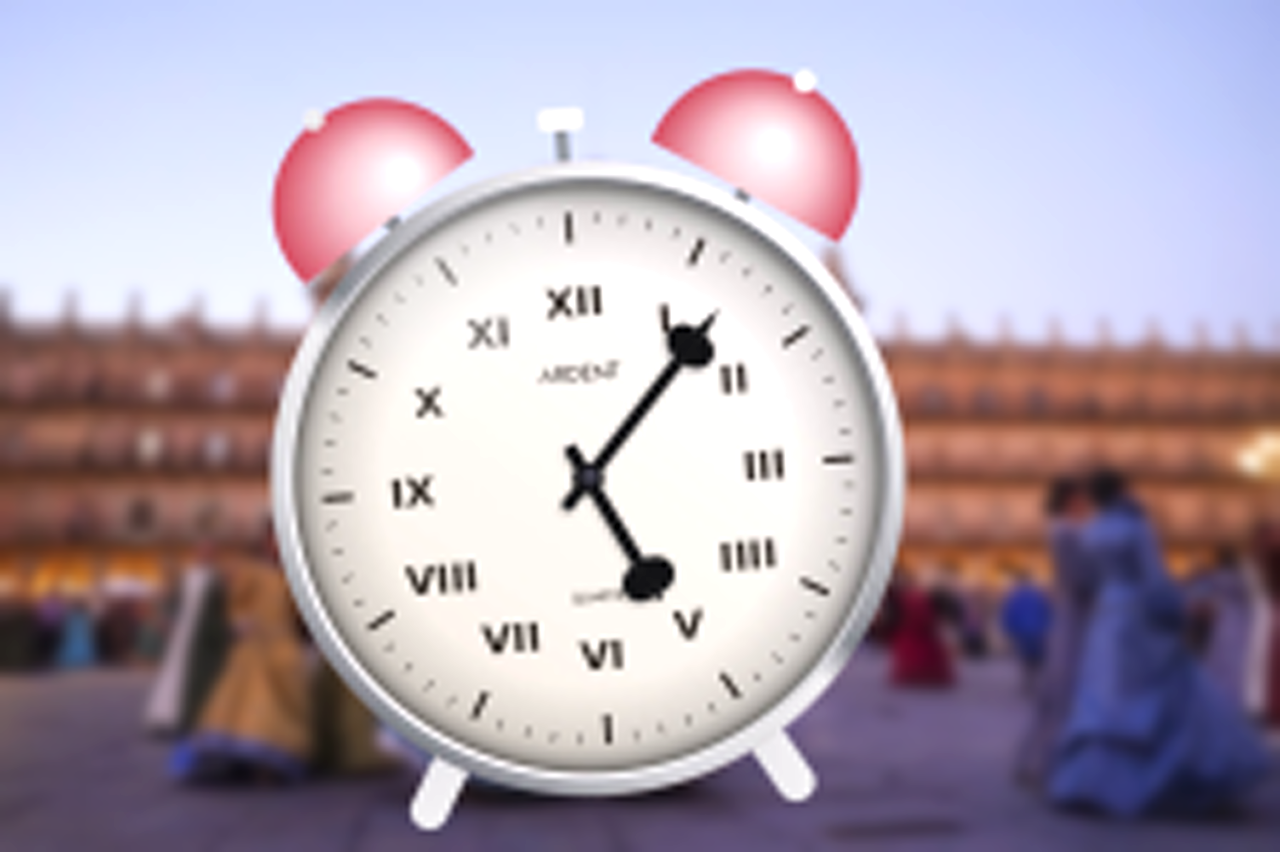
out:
5 h 07 min
